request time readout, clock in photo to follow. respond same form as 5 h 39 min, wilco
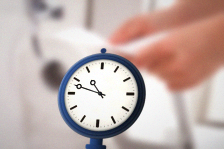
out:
10 h 48 min
